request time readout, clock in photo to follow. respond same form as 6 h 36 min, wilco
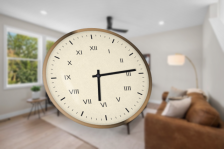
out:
6 h 14 min
